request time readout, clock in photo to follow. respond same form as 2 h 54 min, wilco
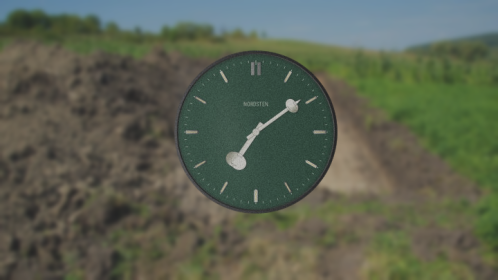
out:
7 h 09 min
